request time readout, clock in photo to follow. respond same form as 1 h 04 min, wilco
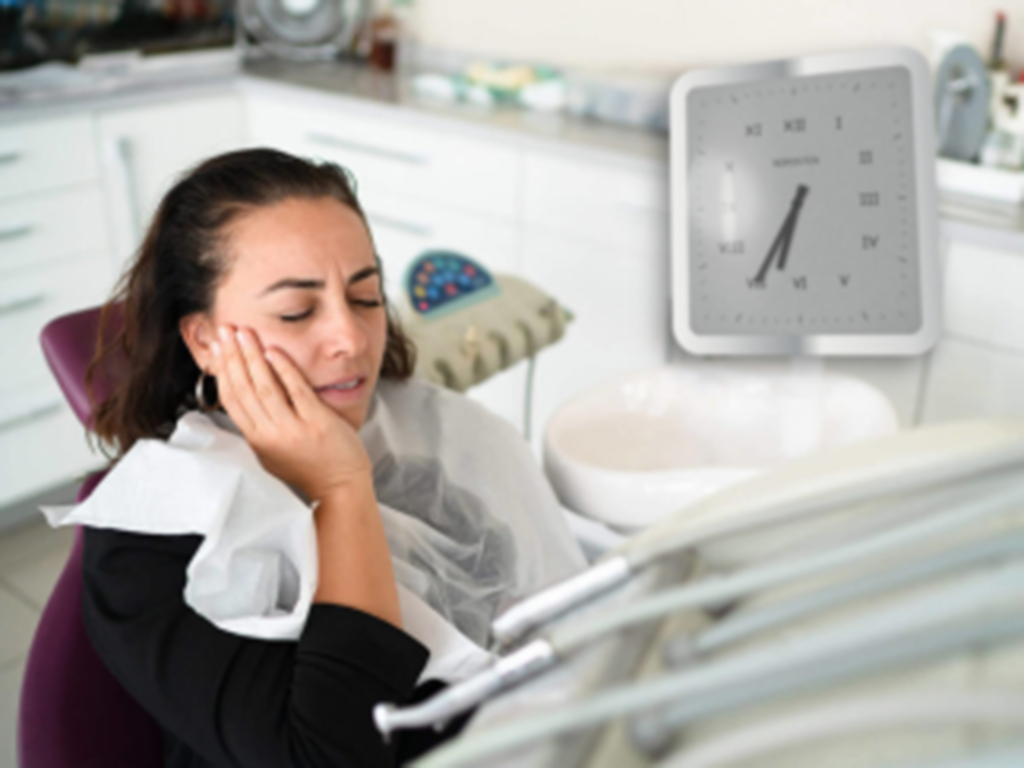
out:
6 h 35 min
